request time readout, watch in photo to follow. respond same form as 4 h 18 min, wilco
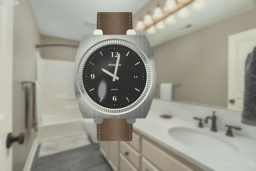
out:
10 h 02 min
